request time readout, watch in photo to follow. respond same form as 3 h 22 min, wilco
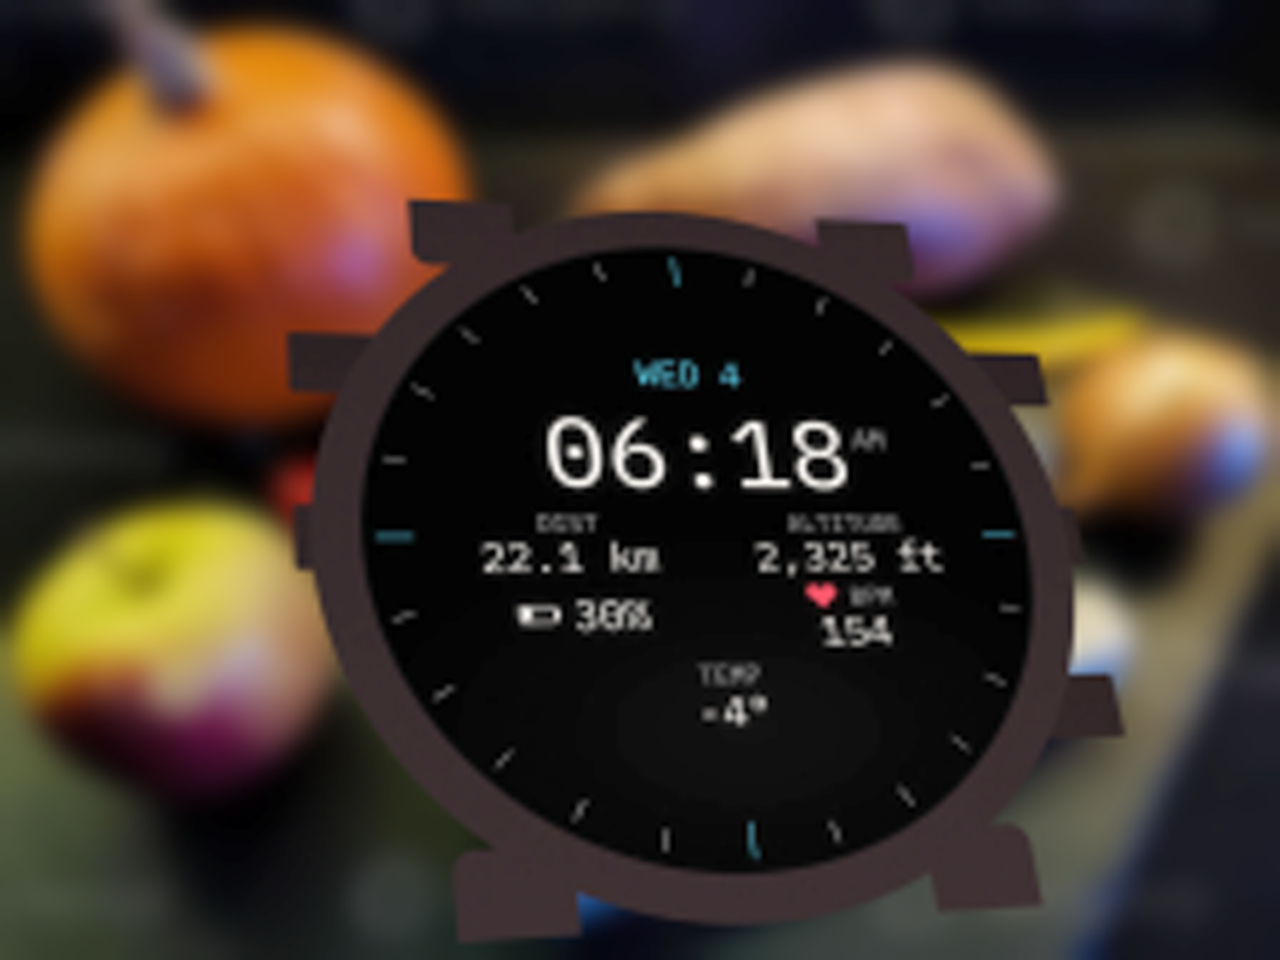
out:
6 h 18 min
